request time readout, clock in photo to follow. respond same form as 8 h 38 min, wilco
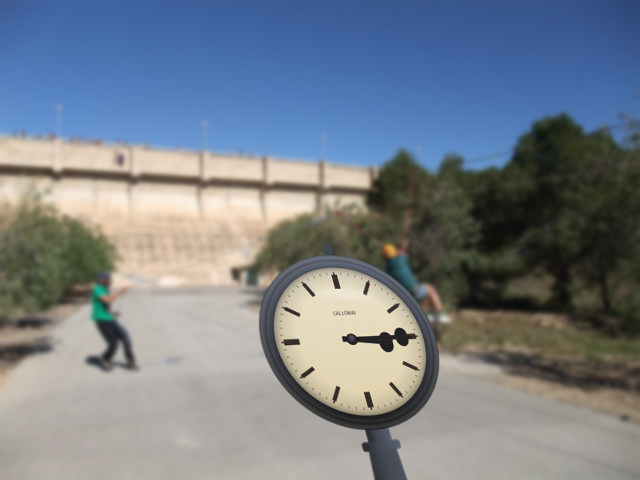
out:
3 h 15 min
